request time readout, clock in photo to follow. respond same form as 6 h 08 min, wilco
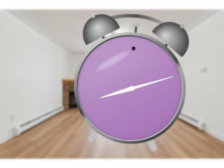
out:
8 h 11 min
